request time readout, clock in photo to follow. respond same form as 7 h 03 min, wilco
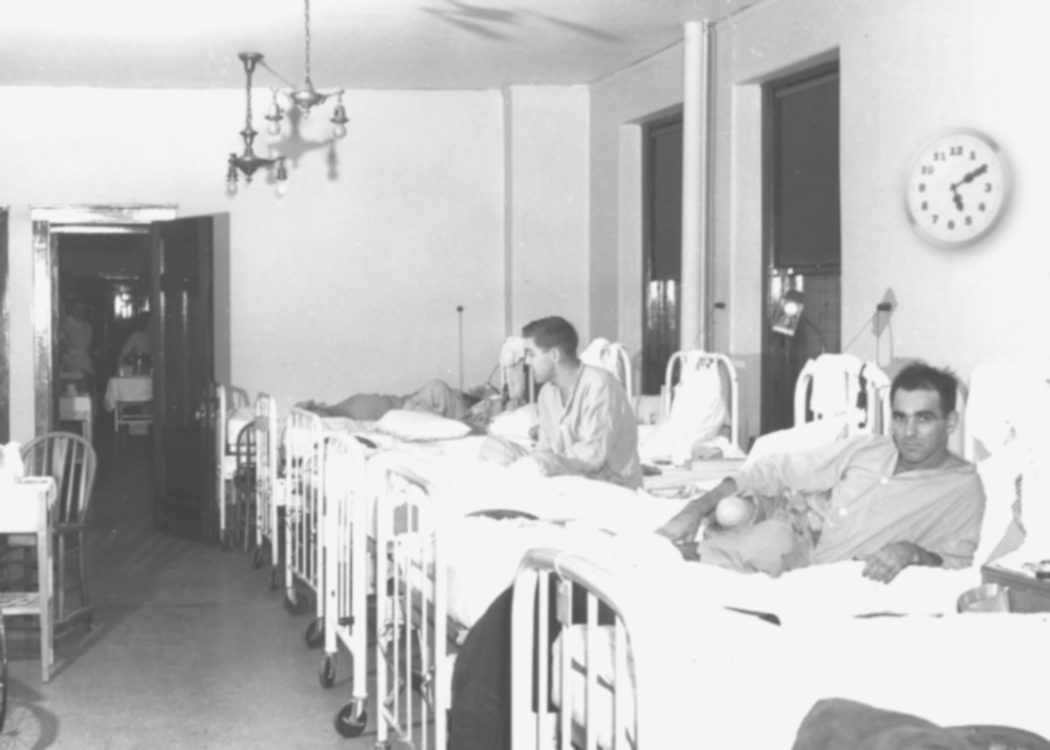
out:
5 h 10 min
